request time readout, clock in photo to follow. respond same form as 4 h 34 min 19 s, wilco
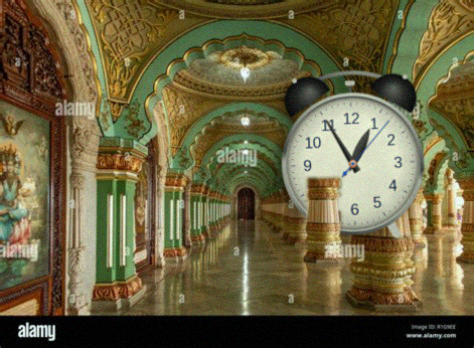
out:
12 h 55 min 07 s
